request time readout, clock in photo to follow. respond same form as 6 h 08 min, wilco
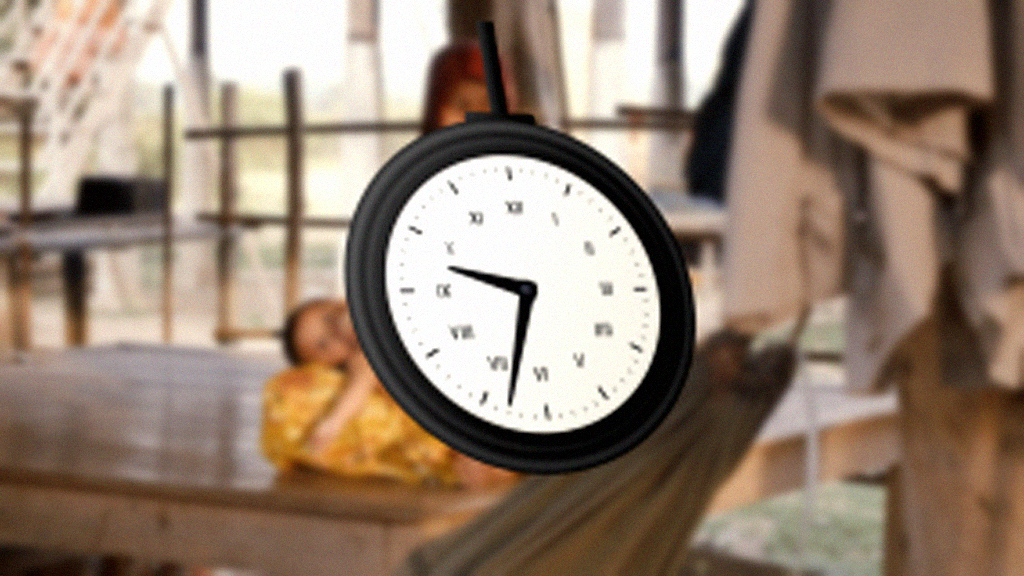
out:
9 h 33 min
